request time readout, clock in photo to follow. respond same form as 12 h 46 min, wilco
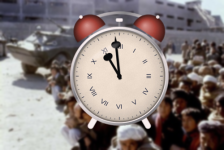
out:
10 h 59 min
